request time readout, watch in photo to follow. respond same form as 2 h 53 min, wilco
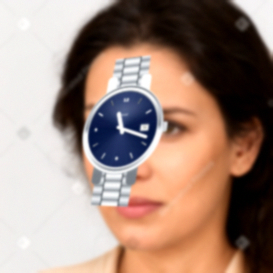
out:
11 h 18 min
